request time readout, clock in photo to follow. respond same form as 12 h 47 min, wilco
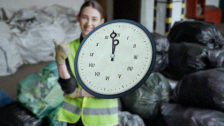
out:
11 h 58 min
